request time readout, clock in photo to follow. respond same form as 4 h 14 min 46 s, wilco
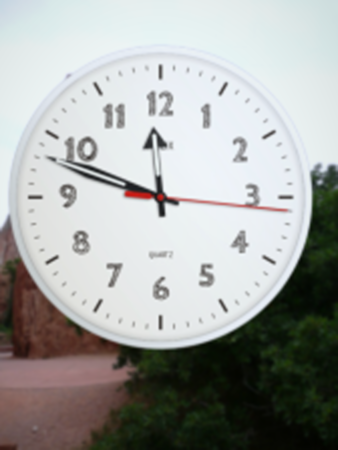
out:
11 h 48 min 16 s
